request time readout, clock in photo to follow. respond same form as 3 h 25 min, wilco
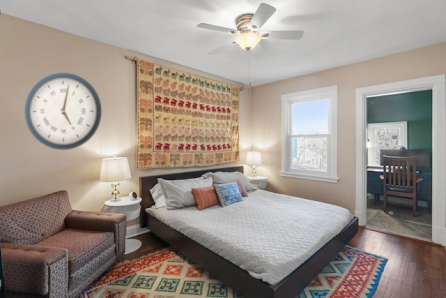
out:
5 h 02 min
